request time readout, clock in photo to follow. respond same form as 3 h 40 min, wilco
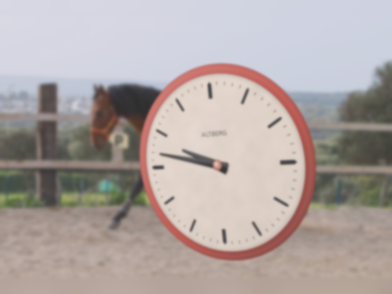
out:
9 h 47 min
